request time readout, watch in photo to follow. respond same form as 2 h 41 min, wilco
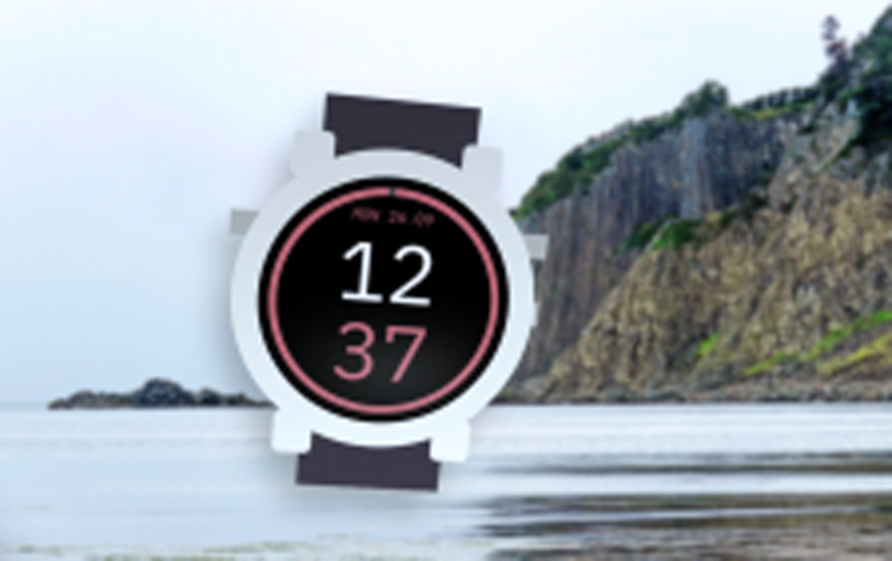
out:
12 h 37 min
